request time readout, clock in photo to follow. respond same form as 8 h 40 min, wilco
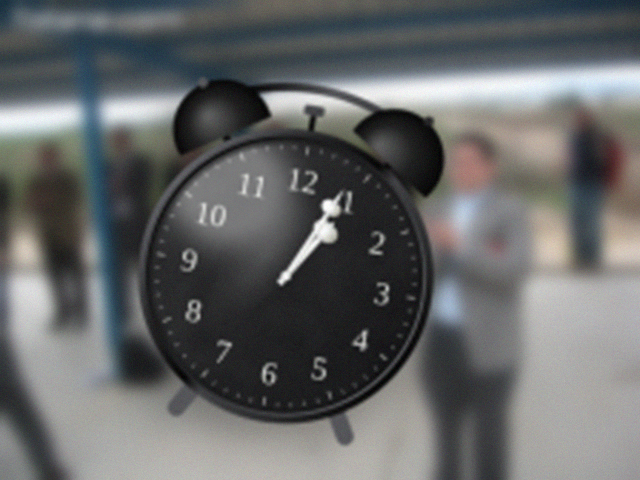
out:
1 h 04 min
